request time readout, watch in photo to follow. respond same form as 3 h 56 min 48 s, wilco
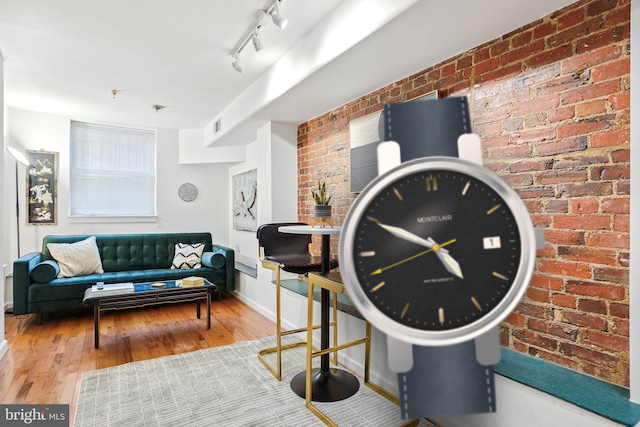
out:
4 h 49 min 42 s
